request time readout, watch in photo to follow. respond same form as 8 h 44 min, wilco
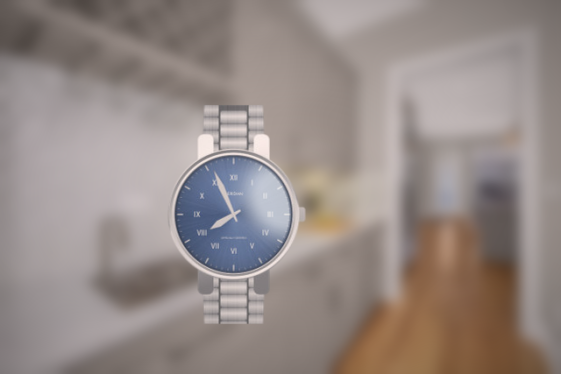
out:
7 h 56 min
